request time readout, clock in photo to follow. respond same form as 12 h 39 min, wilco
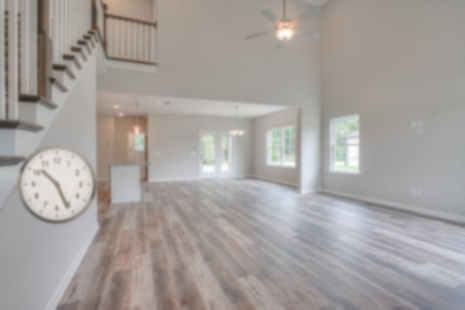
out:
10 h 26 min
